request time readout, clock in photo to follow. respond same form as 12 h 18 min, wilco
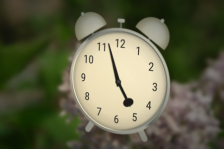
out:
4 h 57 min
